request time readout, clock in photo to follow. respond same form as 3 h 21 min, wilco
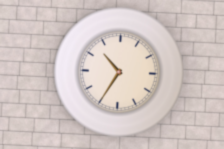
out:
10 h 35 min
